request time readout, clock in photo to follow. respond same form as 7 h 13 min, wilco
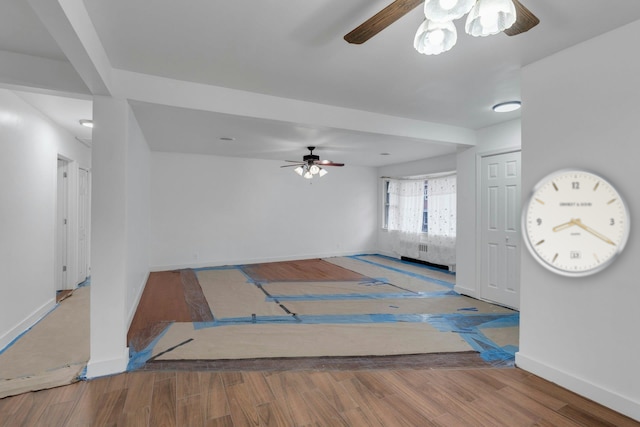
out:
8 h 20 min
